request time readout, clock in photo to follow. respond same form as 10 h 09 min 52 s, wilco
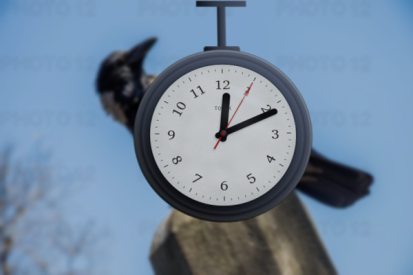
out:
12 h 11 min 05 s
